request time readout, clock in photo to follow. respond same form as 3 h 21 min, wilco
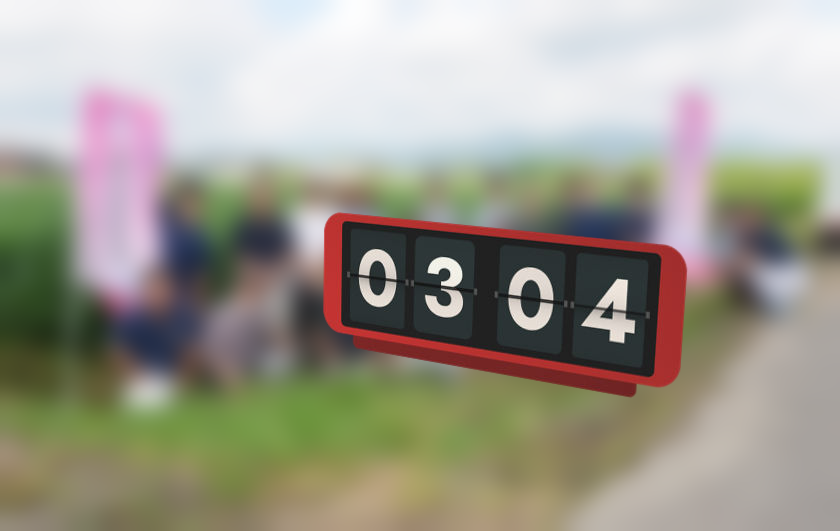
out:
3 h 04 min
